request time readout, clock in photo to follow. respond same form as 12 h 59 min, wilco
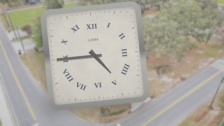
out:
4 h 45 min
